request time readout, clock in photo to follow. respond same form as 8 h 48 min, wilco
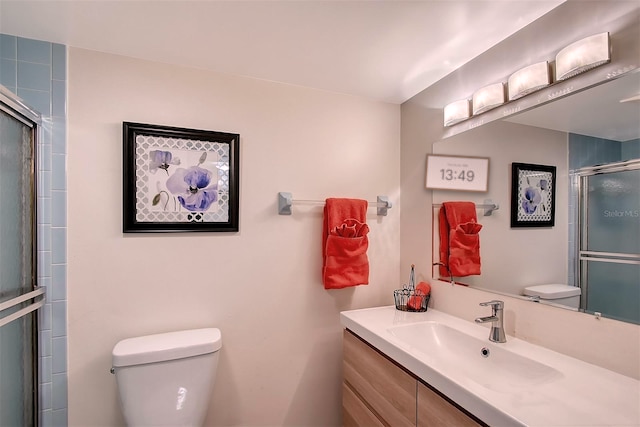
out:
13 h 49 min
